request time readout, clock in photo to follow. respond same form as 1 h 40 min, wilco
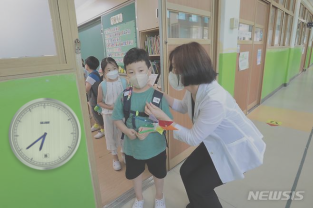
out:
6 h 39 min
